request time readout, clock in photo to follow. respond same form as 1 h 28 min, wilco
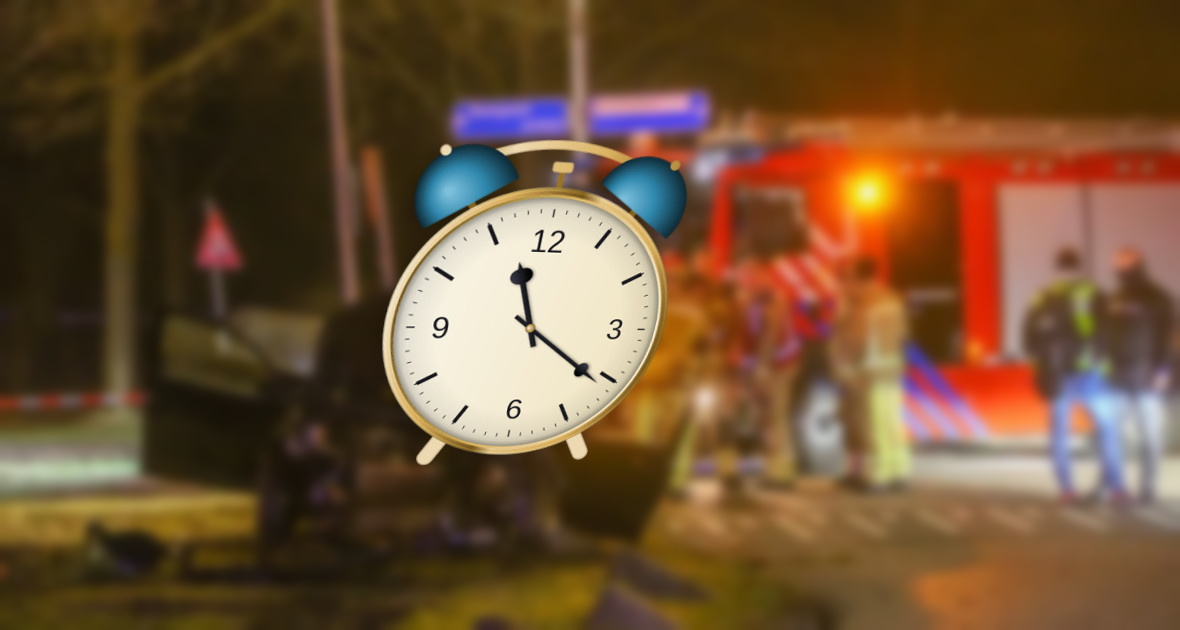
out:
11 h 21 min
